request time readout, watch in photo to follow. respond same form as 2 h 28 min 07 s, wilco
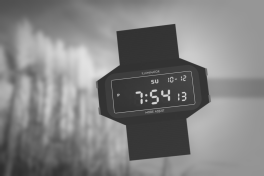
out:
7 h 54 min 13 s
